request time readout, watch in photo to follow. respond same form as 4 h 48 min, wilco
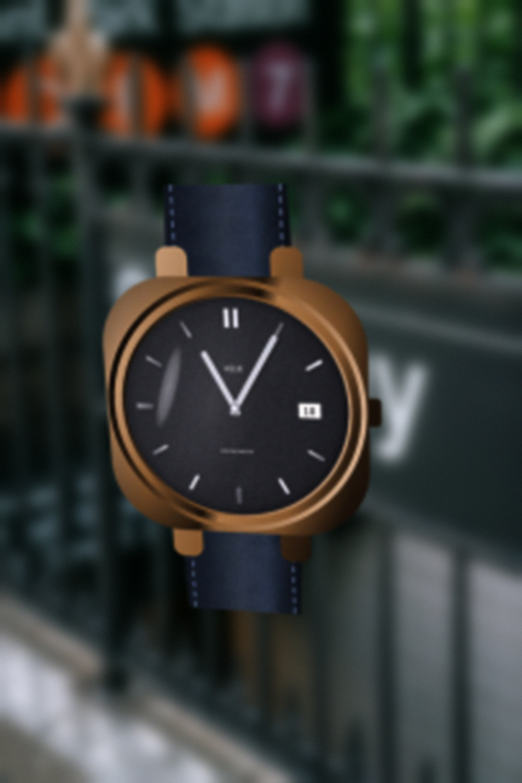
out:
11 h 05 min
